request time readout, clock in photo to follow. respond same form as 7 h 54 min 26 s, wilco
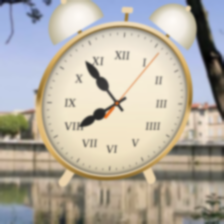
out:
7 h 53 min 06 s
